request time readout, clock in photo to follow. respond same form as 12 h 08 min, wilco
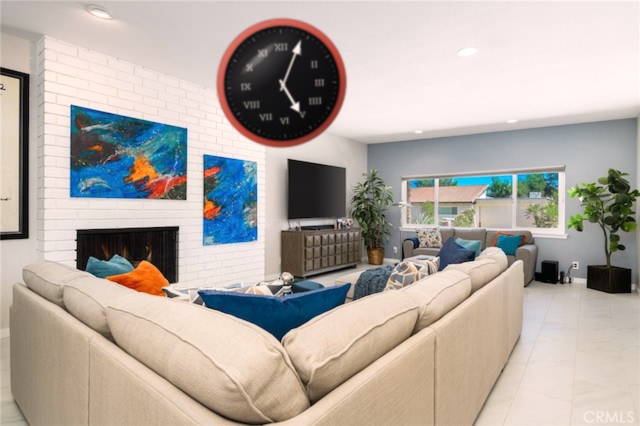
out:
5 h 04 min
